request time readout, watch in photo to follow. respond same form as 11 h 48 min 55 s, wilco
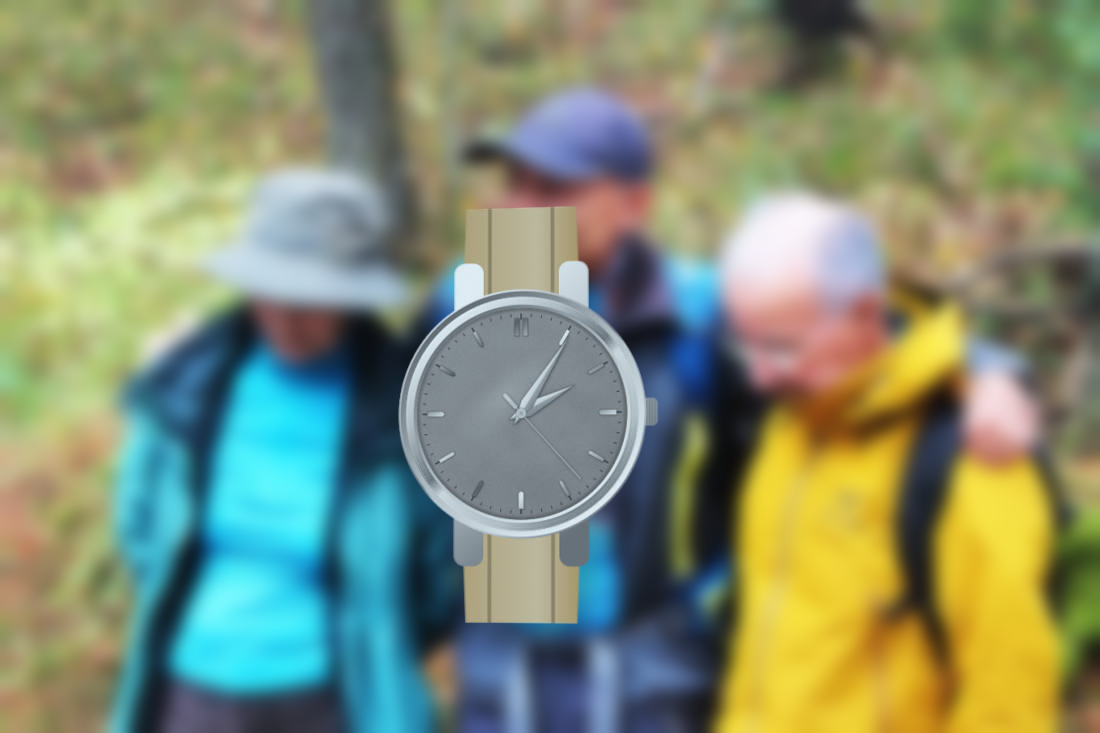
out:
2 h 05 min 23 s
